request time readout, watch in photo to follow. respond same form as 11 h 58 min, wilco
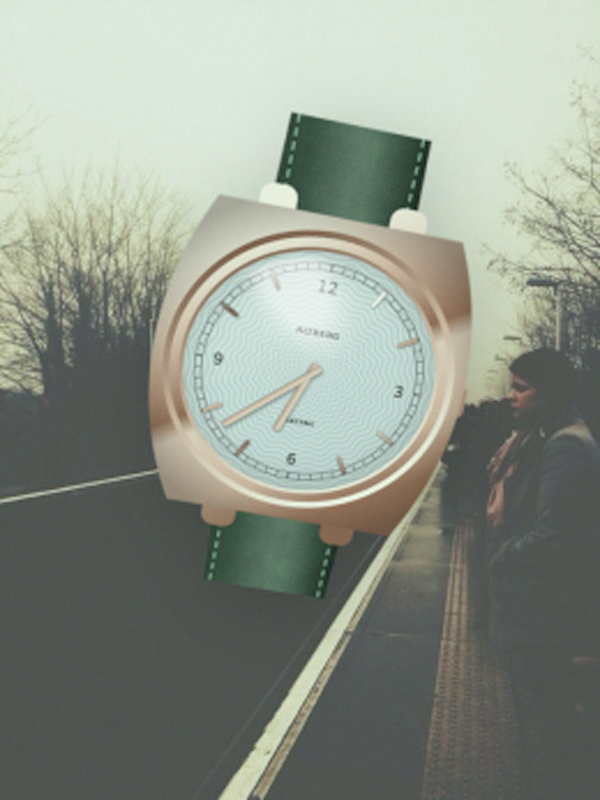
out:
6 h 38 min
